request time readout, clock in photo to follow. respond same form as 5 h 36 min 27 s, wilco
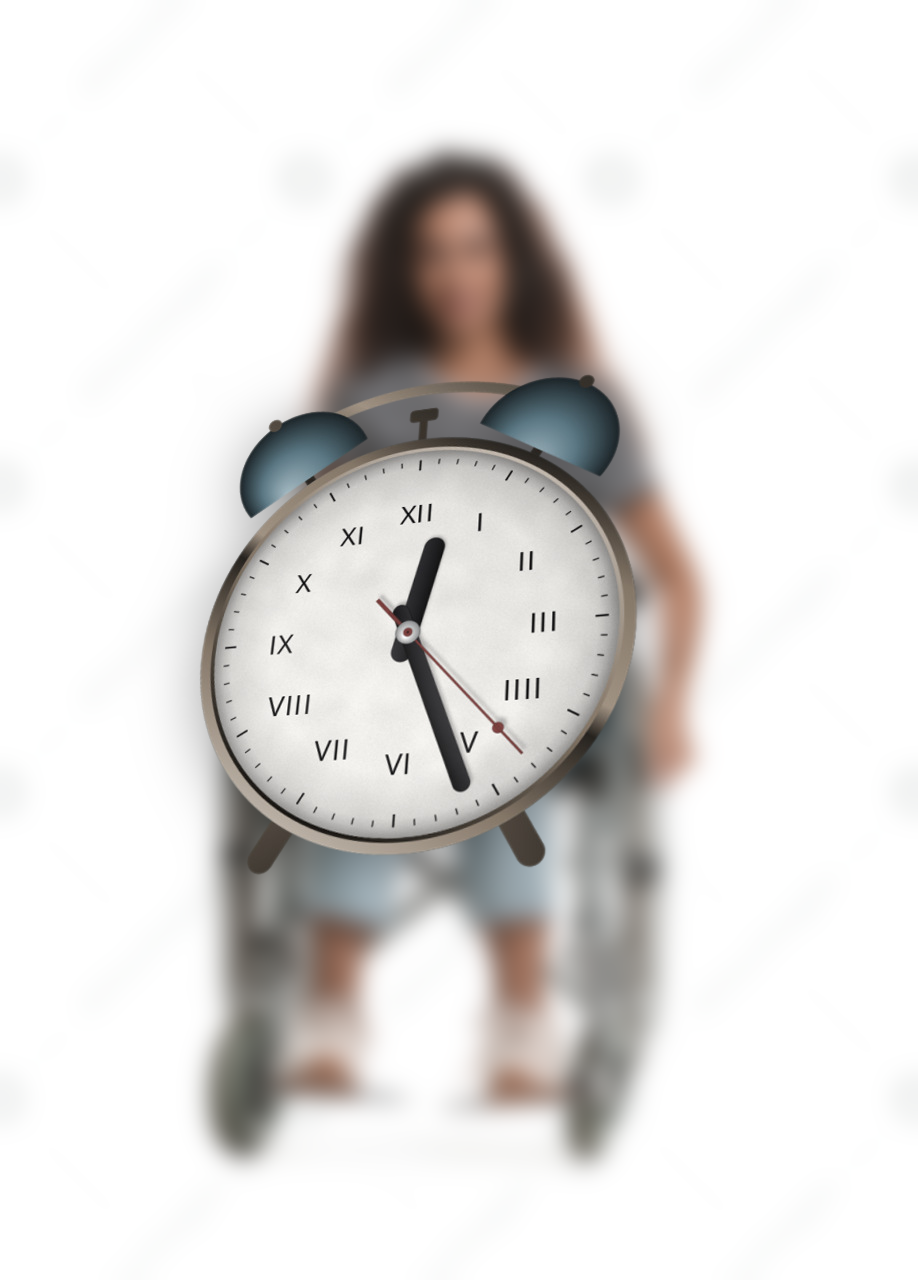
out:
12 h 26 min 23 s
